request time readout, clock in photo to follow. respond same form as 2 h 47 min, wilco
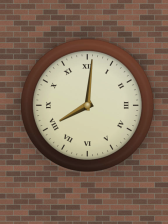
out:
8 h 01 min
